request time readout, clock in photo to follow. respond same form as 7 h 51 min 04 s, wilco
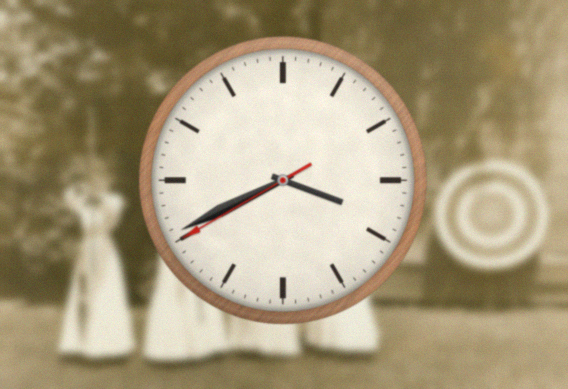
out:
3 h 40 min 40 s
